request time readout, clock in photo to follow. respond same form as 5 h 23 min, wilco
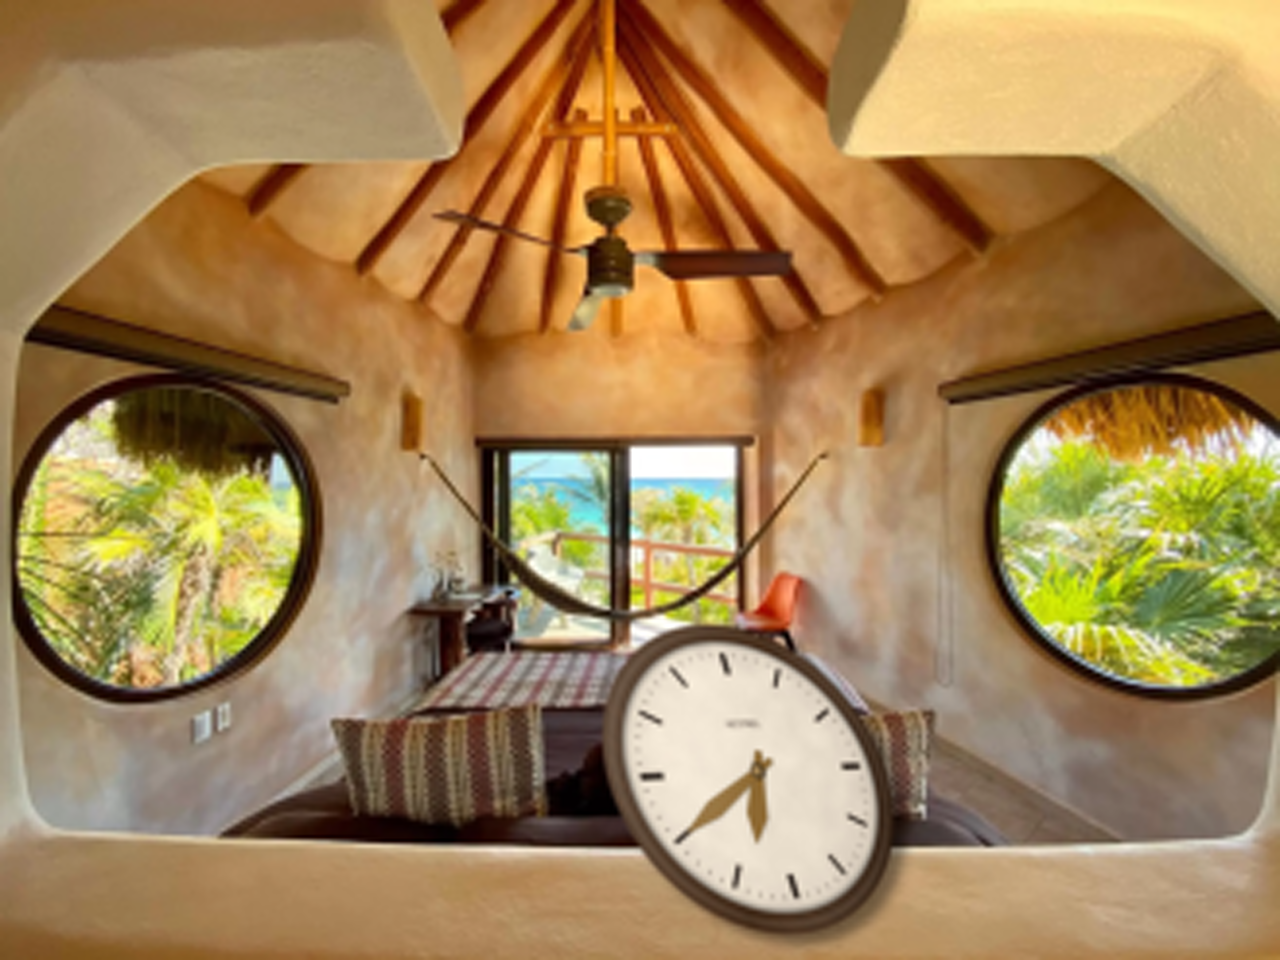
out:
6 h 40 min
